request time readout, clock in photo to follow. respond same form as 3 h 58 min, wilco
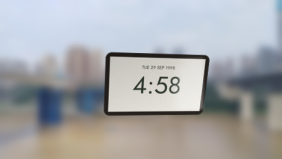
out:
4 h 58 min
